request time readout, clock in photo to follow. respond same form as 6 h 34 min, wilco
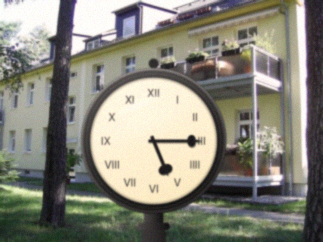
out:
5 h 15 min
